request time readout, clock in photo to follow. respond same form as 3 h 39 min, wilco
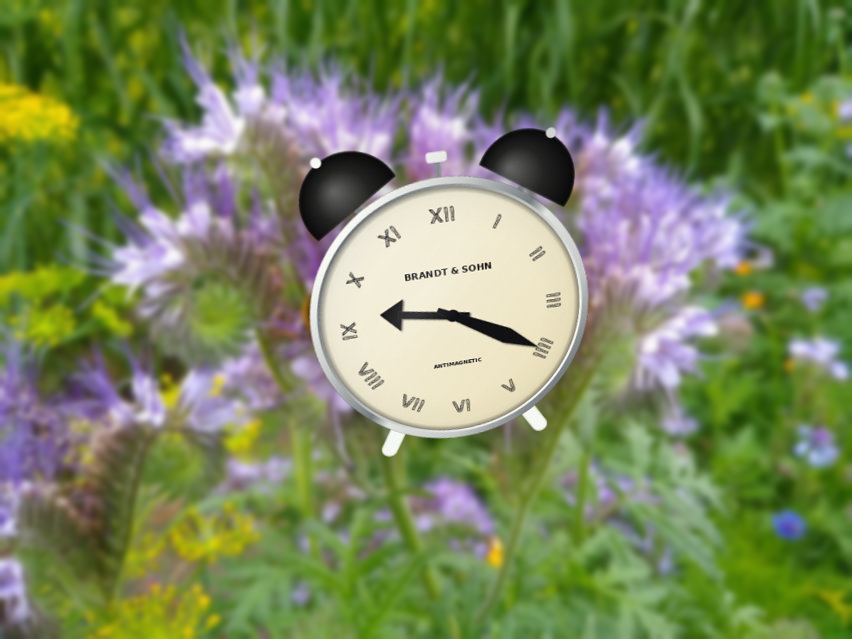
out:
9 h 20 min
